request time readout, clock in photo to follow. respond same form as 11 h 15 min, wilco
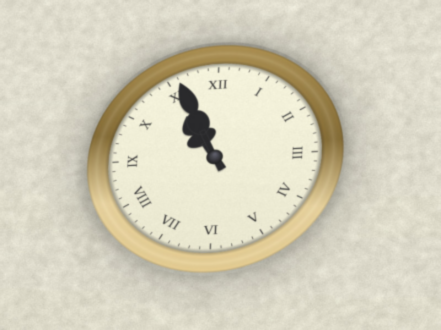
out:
10 h 56 min
